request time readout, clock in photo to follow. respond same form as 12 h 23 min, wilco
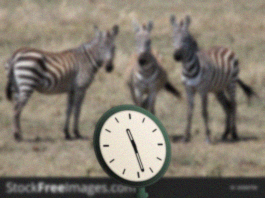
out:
11 h 28 min
